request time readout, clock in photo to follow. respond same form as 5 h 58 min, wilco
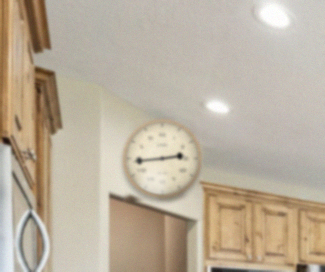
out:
2 h 44 min
